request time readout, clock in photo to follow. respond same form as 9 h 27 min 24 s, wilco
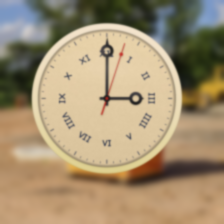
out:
3 h 00 min 03 s
